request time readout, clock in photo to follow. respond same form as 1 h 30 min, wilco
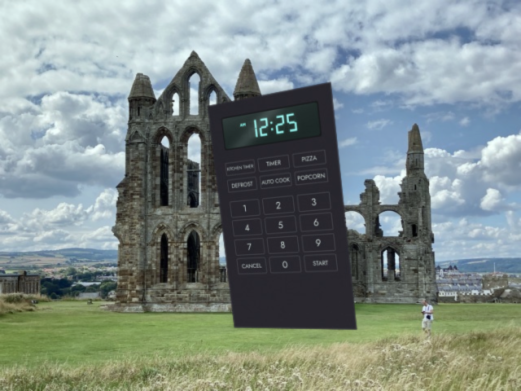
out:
12 h 25 min
